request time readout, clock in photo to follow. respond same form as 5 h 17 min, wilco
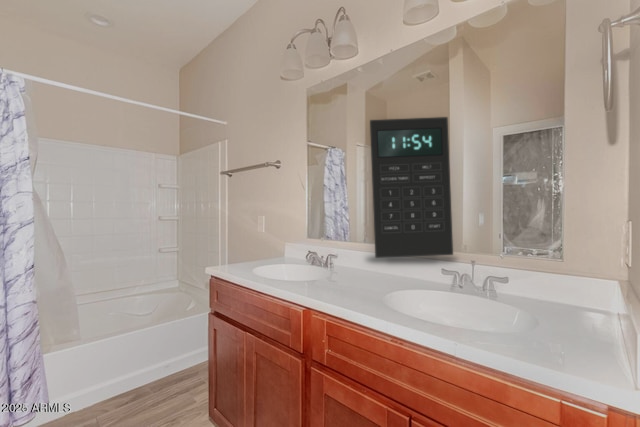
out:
11 h 54 min
